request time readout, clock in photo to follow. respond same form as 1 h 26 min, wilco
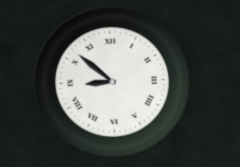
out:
8 h 52 min
